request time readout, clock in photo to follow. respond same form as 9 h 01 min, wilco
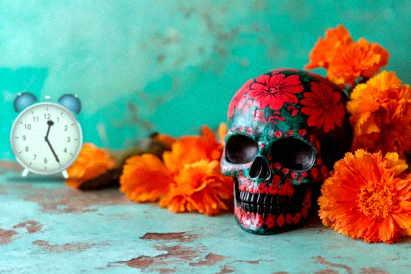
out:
12 h 25 min
